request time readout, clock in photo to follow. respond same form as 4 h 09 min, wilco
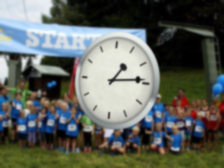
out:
1 h 14 min
